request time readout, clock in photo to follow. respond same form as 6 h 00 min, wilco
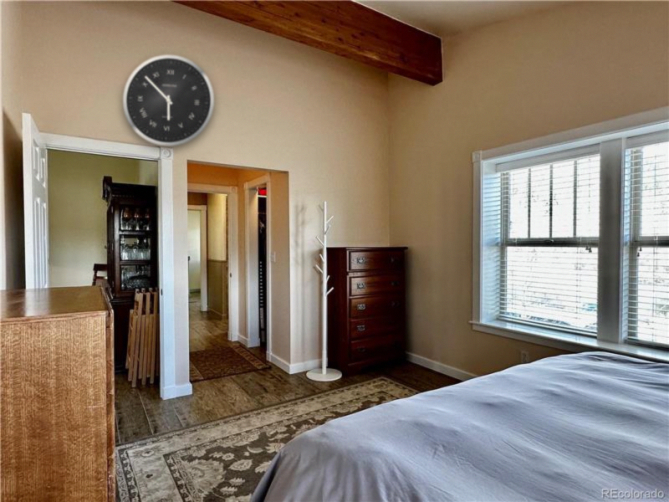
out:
5 h 52 min
